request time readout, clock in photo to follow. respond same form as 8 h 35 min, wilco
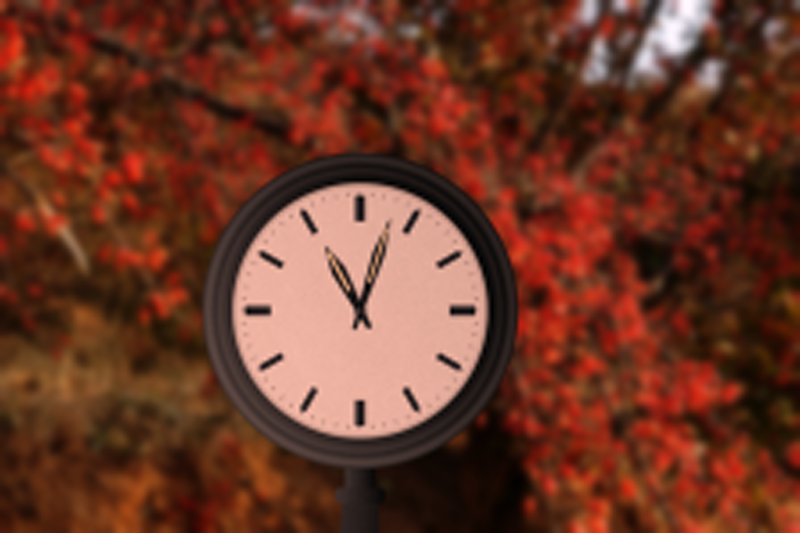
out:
11 h 03 min
